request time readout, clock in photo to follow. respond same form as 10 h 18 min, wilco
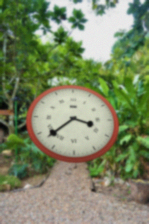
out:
3 h 38 min
